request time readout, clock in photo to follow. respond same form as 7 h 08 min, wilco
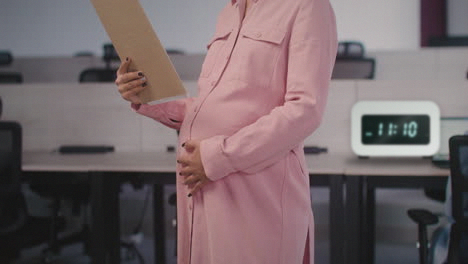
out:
11 h 10 min
